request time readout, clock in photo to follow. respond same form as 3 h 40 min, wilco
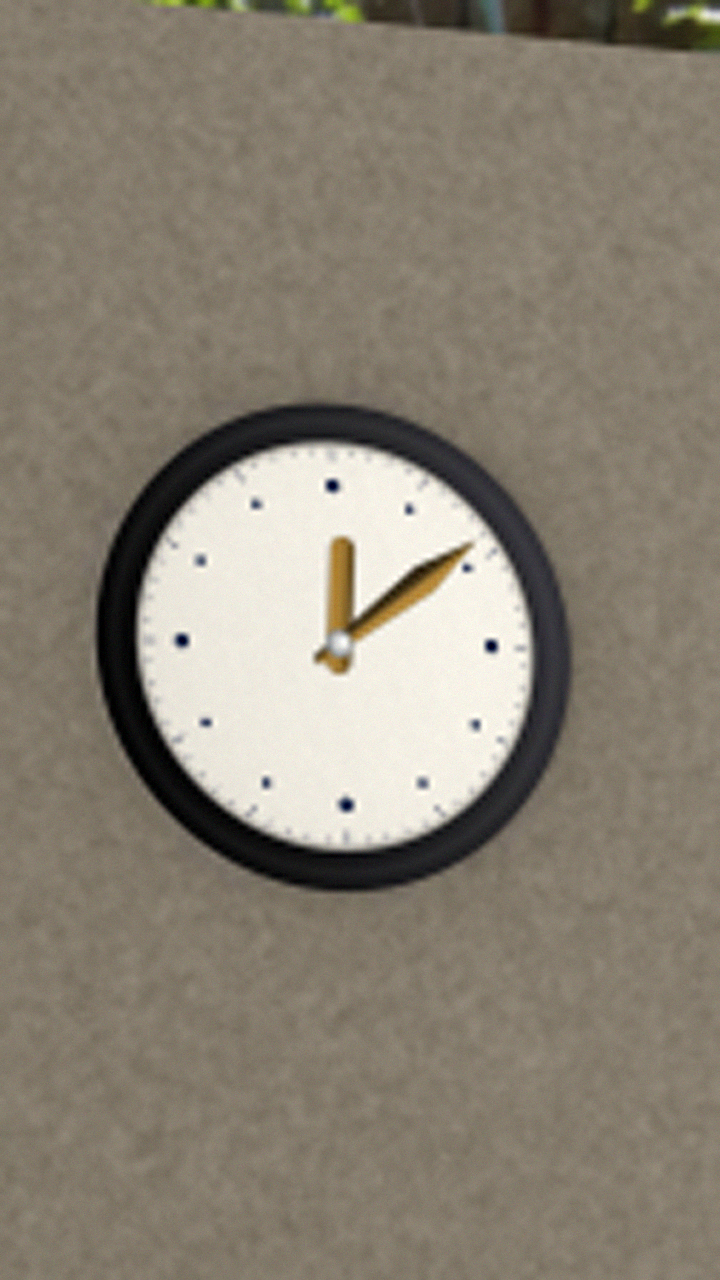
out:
12 h 09 min
